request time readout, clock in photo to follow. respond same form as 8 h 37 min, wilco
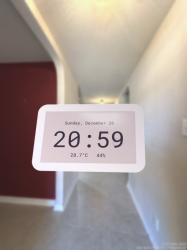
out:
20 h 59 min
